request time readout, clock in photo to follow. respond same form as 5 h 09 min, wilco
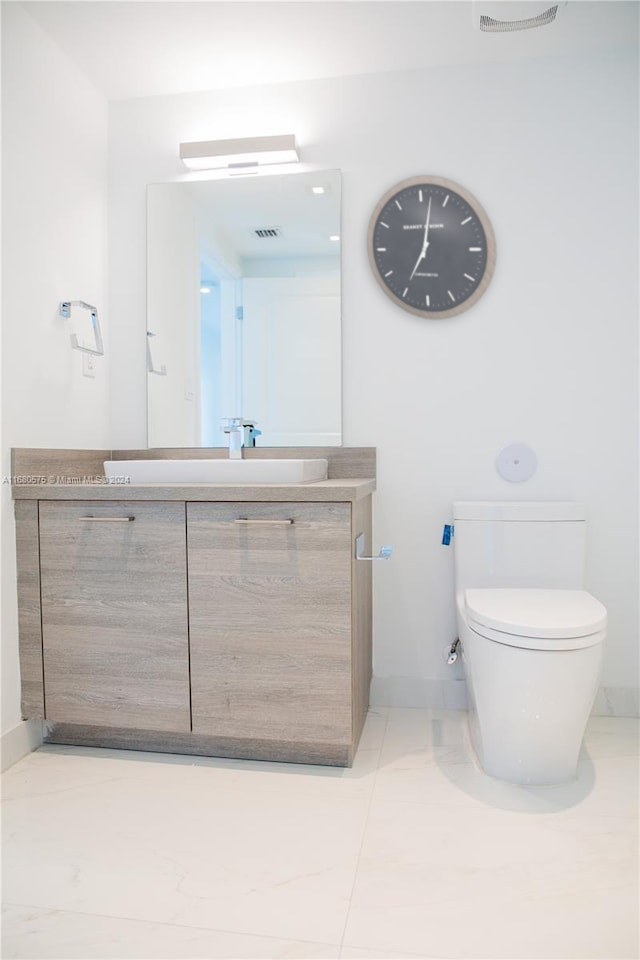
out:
7 h 02 min
